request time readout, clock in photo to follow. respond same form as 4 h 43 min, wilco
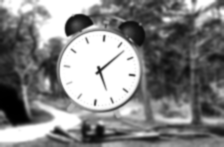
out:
5 h 07 min
